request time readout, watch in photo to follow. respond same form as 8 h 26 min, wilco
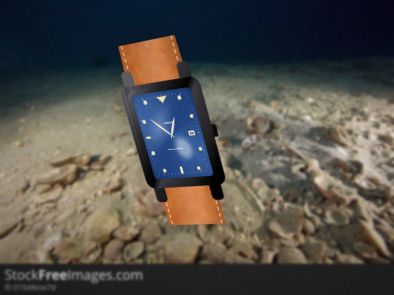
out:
12 h 52 min
